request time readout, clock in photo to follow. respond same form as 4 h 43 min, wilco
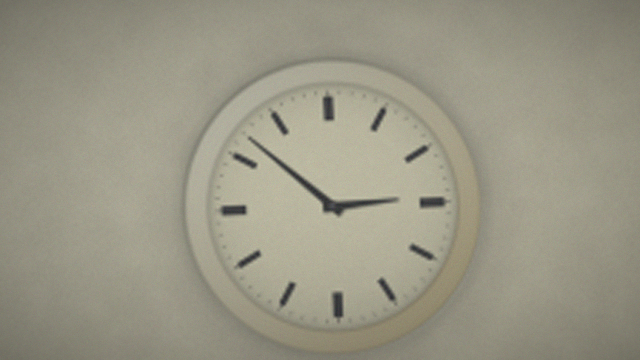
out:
2 h 52 min
